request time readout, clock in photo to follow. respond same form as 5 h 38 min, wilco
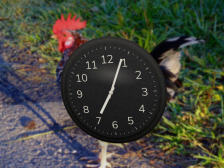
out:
7 h 04 min
